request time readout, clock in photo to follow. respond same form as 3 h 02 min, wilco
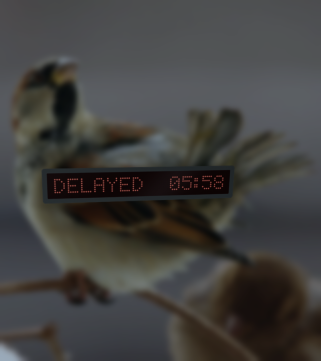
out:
5 h 58 min
